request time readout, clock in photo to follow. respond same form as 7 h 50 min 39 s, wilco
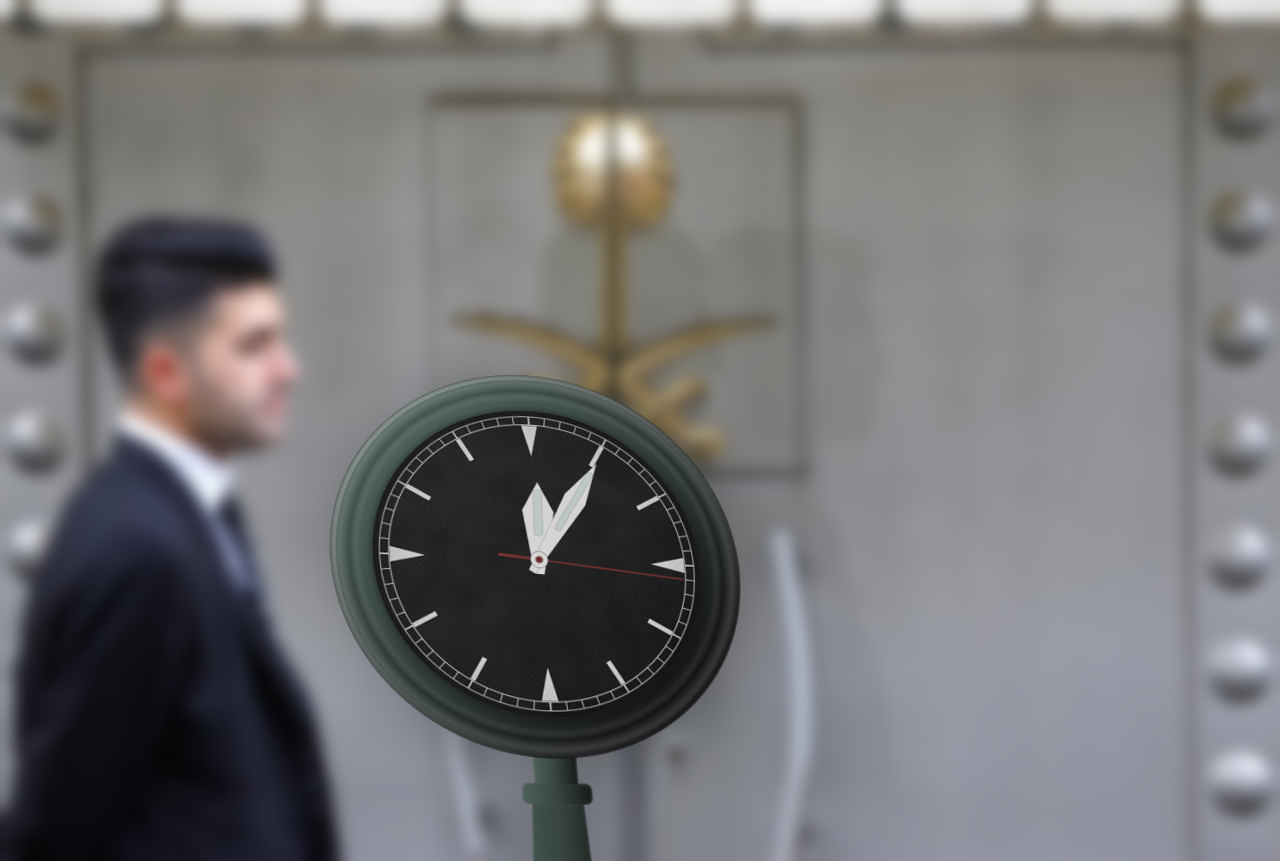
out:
12 h 05 min 16 s
